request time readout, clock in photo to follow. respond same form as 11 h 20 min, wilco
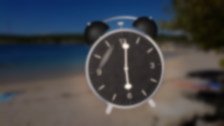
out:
6 h 01 min
